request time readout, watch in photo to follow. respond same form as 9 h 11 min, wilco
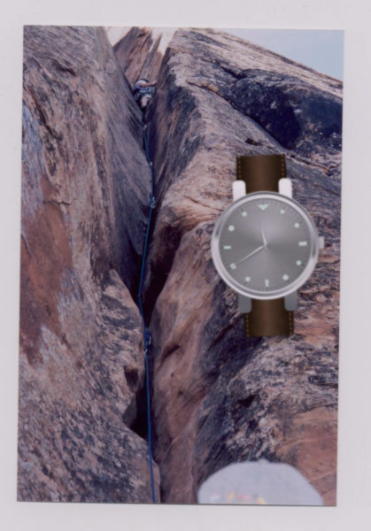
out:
11 h 40 min
